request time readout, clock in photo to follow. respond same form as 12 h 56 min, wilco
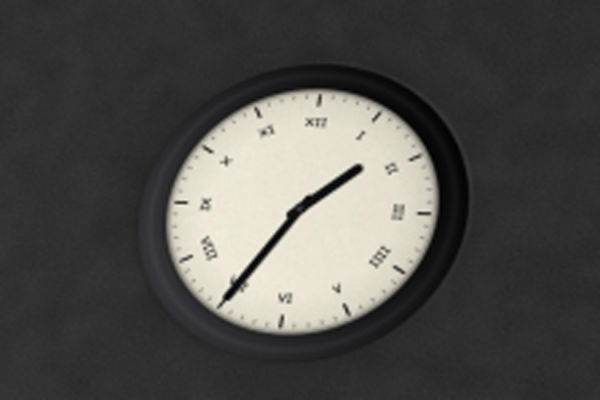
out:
1 h 35 min
